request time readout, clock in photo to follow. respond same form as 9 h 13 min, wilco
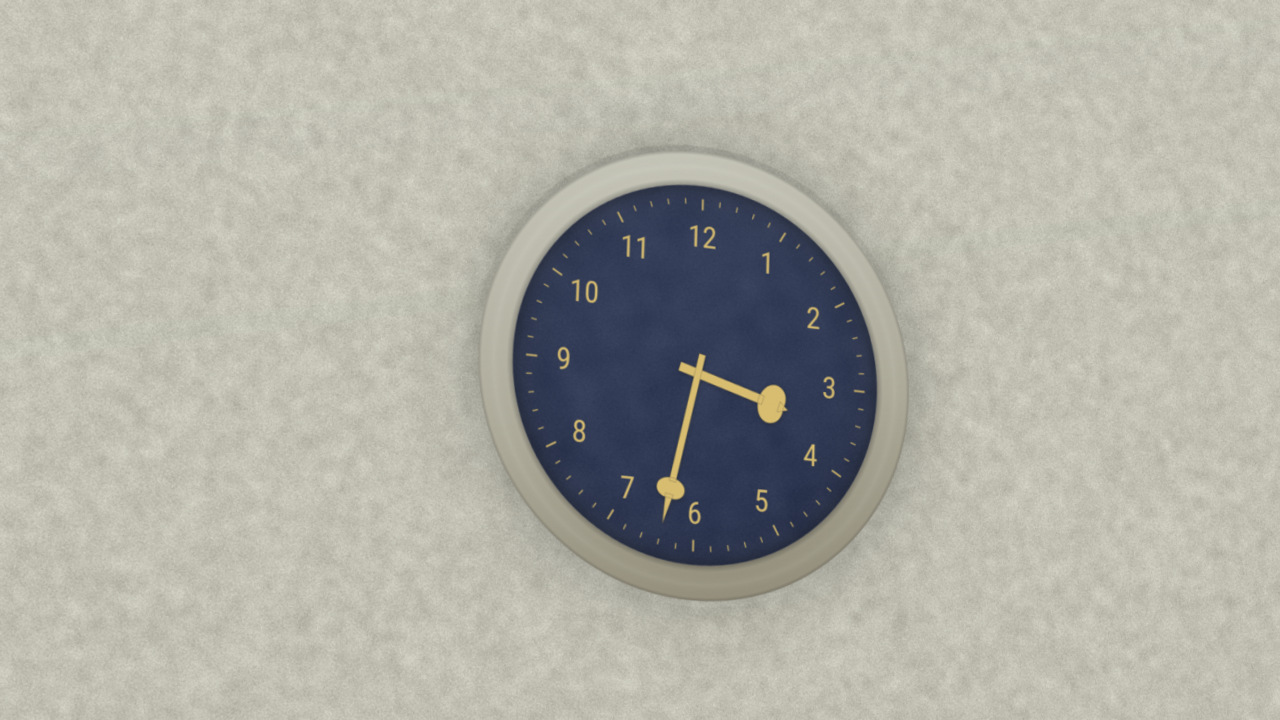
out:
3 h 32 min
